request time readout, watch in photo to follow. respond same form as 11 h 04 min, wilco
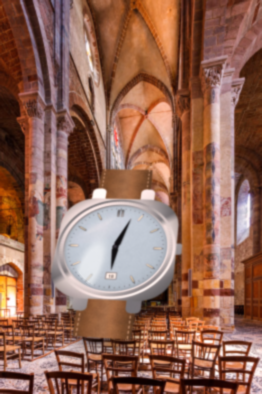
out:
6 h 03 min
